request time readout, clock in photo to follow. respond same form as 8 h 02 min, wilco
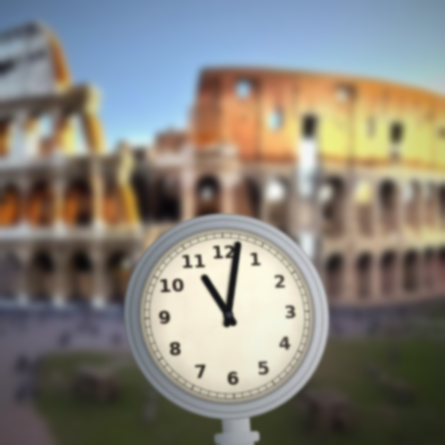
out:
11 h 02 min
